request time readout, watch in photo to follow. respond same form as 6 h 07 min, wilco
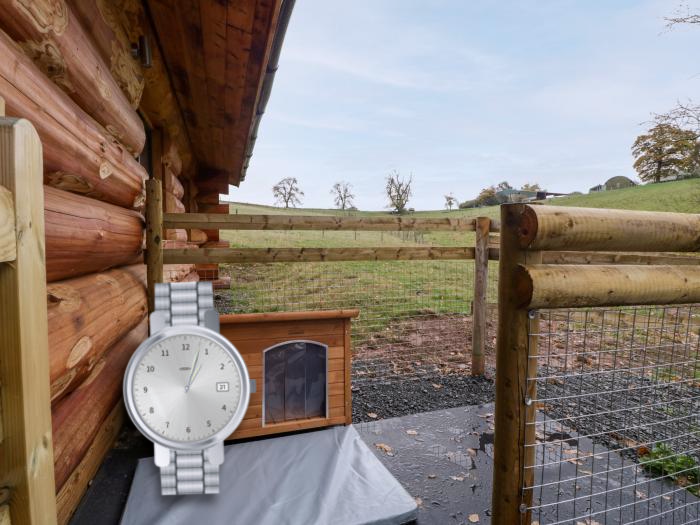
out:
1 h 03 min
